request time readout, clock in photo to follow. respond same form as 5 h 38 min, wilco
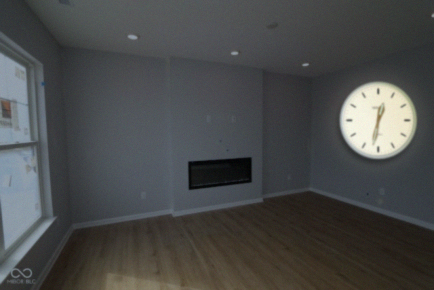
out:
12 h 32 min
